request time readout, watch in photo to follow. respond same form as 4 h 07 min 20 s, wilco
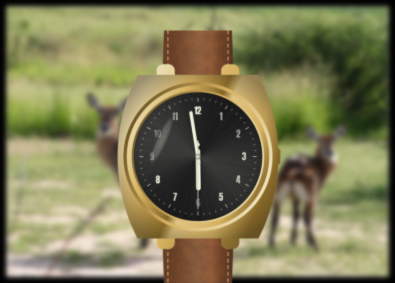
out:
5 h 58 min 30 s
